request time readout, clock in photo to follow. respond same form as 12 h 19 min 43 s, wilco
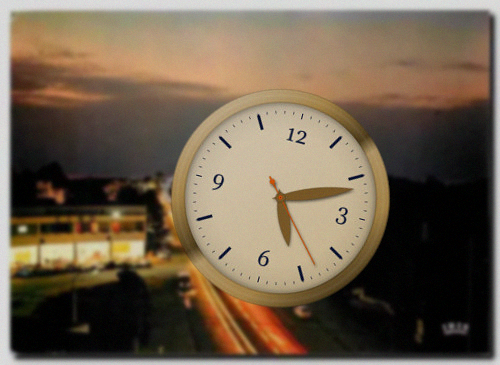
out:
5 h 11 min 23 s
